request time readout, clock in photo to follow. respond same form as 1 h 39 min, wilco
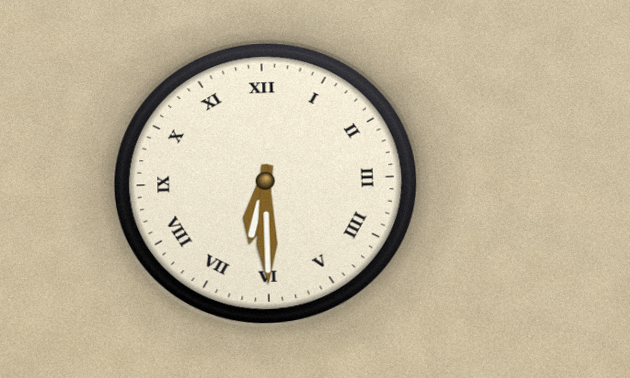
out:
6 h 30 min
